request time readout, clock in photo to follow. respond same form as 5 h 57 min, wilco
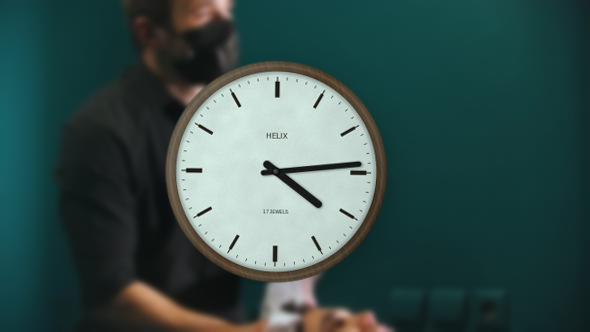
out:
4 h 14 min
